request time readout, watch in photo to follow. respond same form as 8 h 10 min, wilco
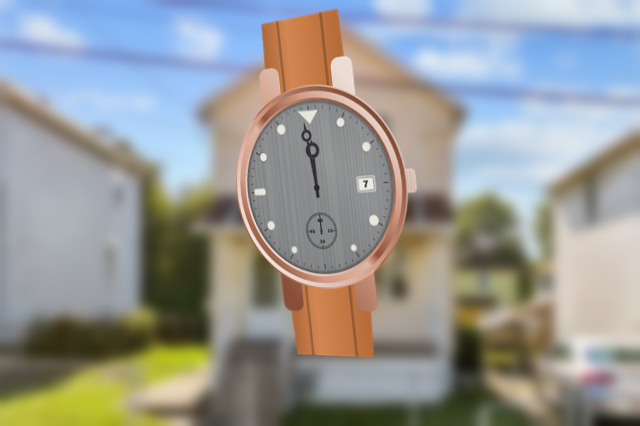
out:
11 h 59 min
